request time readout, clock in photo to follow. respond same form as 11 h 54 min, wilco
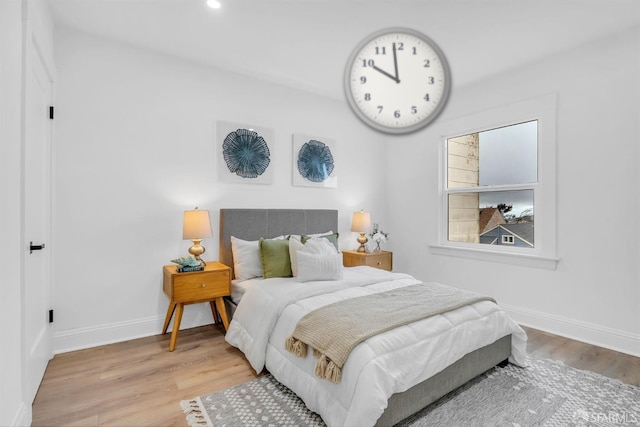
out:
9 h 59 min
